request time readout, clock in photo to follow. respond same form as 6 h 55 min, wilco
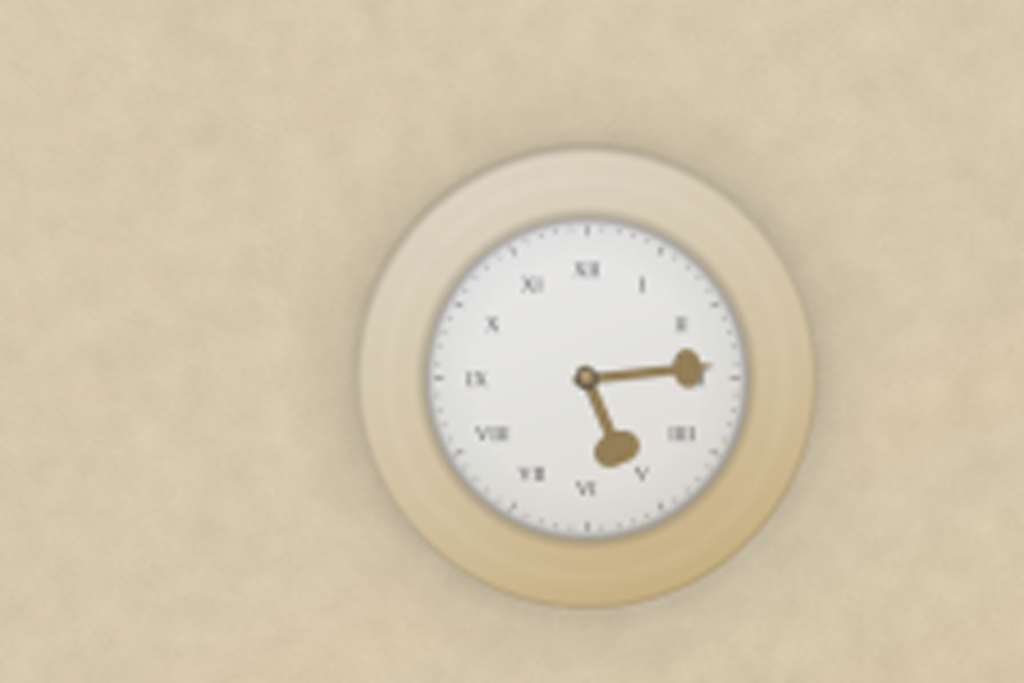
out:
5 h 14 min
